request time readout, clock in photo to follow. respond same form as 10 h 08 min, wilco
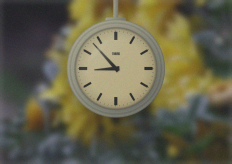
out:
8 h 53 min
